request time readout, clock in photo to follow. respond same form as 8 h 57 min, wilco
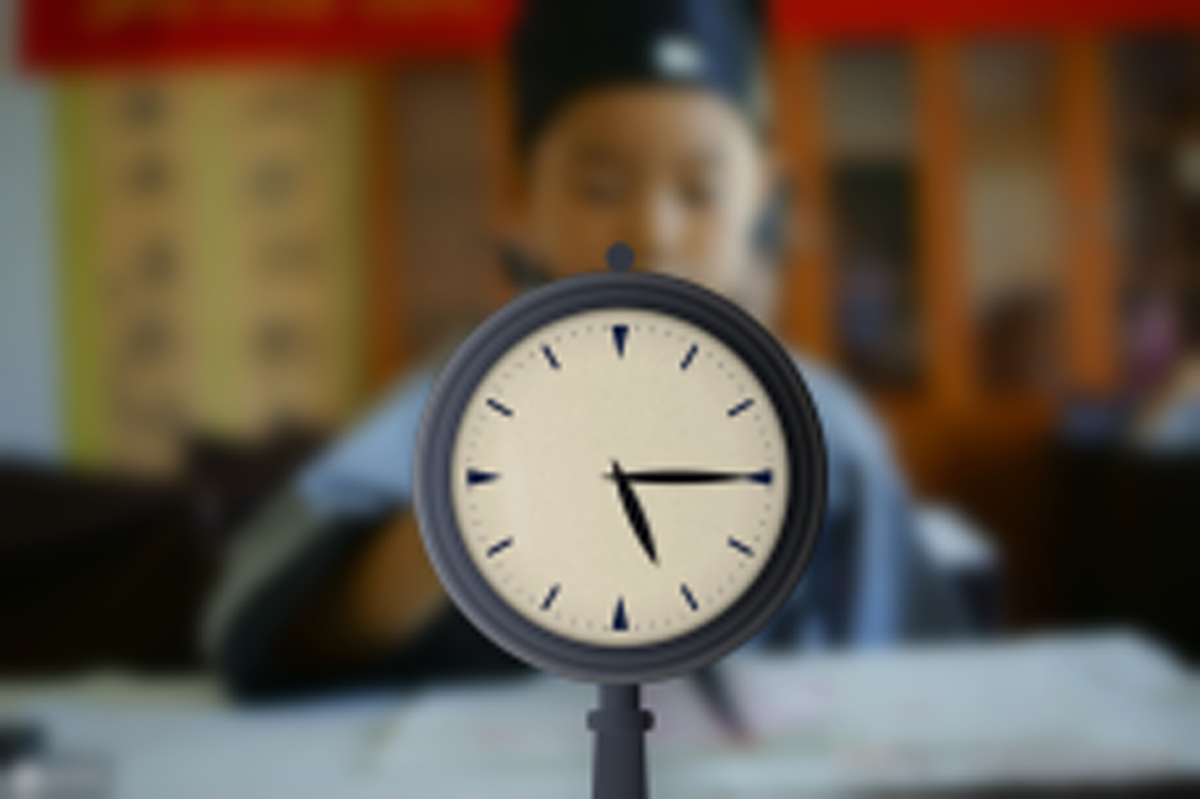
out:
5 h 15 min
